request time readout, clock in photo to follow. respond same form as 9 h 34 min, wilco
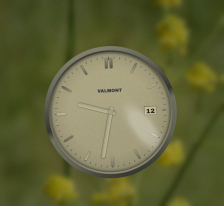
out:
9 h 32 min
